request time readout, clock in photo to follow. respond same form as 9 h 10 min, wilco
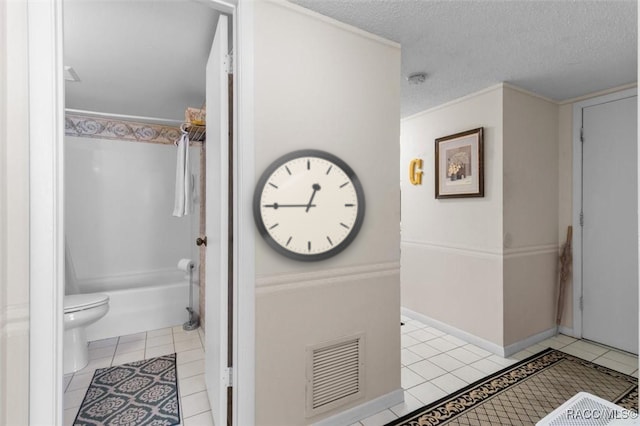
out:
12 h 45 min
